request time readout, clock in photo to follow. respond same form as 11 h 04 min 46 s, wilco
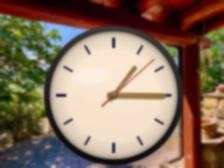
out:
1 h 15 min 08 s
